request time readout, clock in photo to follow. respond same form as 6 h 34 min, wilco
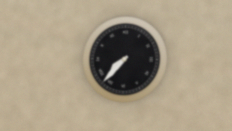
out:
7 h 37 min
